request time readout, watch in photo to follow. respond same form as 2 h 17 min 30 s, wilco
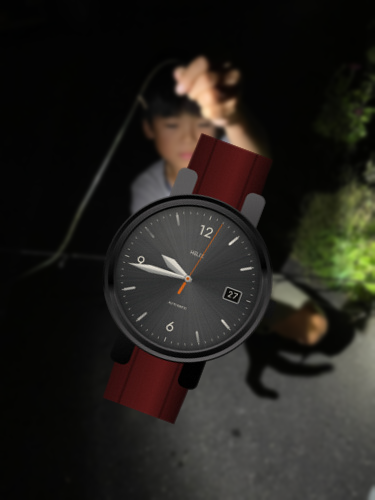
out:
9 h 44 min 02 s
